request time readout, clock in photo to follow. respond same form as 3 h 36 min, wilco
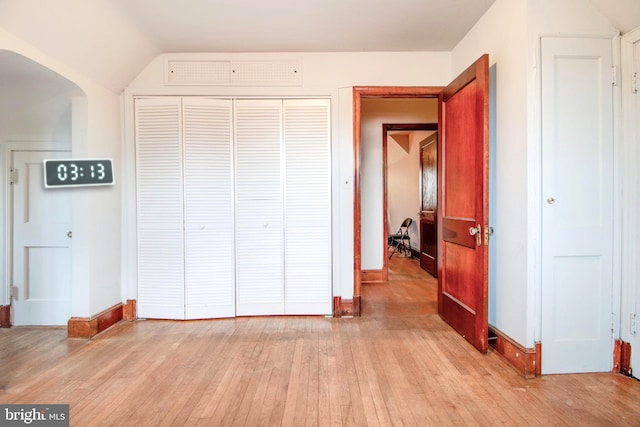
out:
3 h 13 min
